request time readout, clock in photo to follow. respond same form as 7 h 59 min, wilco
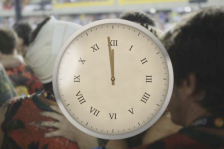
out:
11 h 59 min
